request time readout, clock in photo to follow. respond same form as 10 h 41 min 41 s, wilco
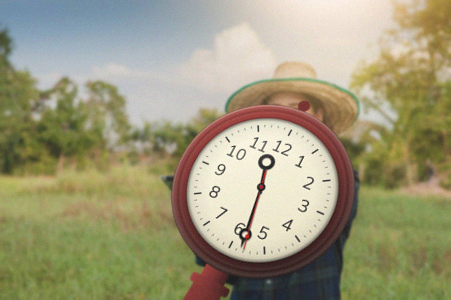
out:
11 h 28 min 28 s
